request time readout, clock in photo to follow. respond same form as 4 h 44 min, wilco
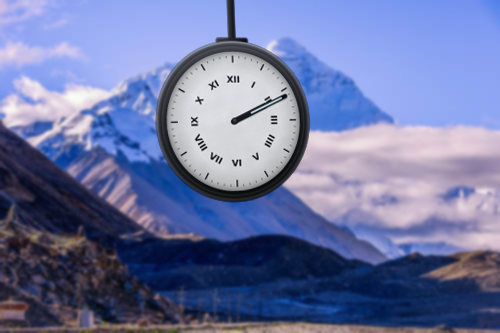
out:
2 h 11 min
